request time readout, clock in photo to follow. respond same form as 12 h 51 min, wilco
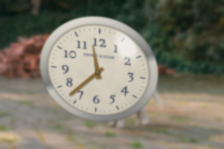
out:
11 h 37 min
